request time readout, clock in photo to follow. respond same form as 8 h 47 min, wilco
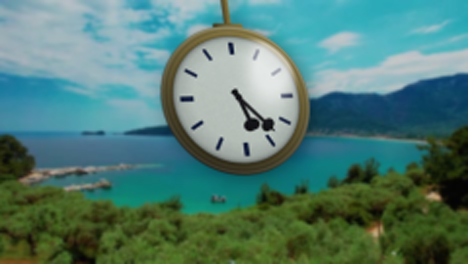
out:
5 h 23 min
